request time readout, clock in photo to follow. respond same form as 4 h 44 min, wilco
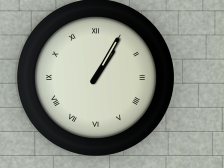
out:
1 h 05 min
